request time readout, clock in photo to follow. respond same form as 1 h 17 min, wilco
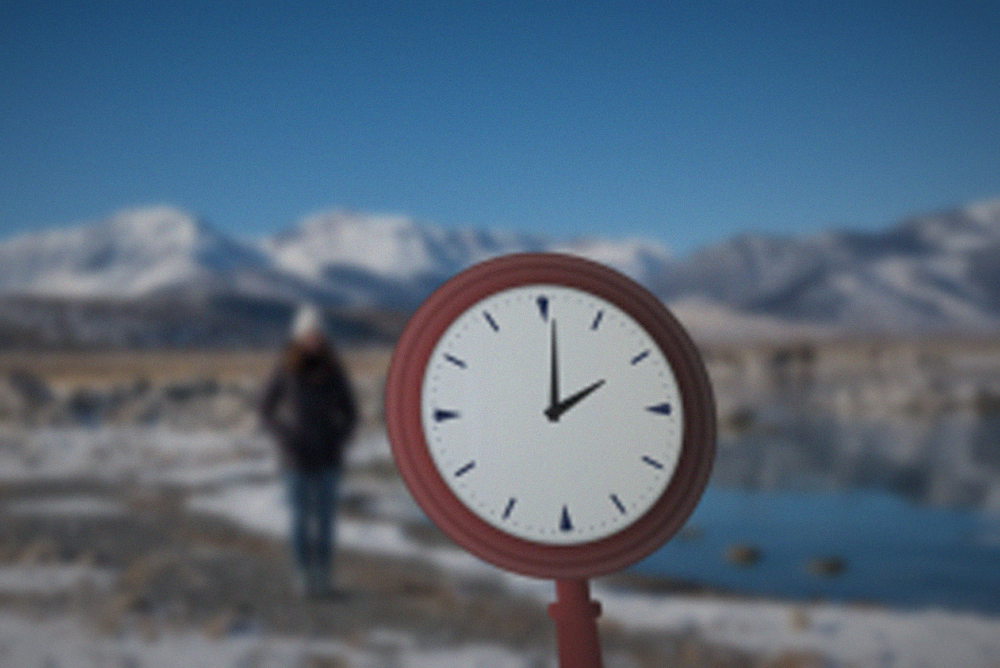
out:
2 h 01 min
